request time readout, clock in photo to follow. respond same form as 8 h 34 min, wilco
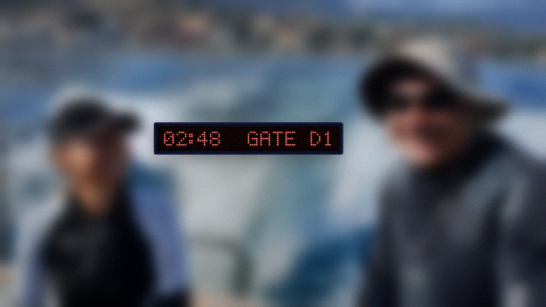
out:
2 h 48 min
